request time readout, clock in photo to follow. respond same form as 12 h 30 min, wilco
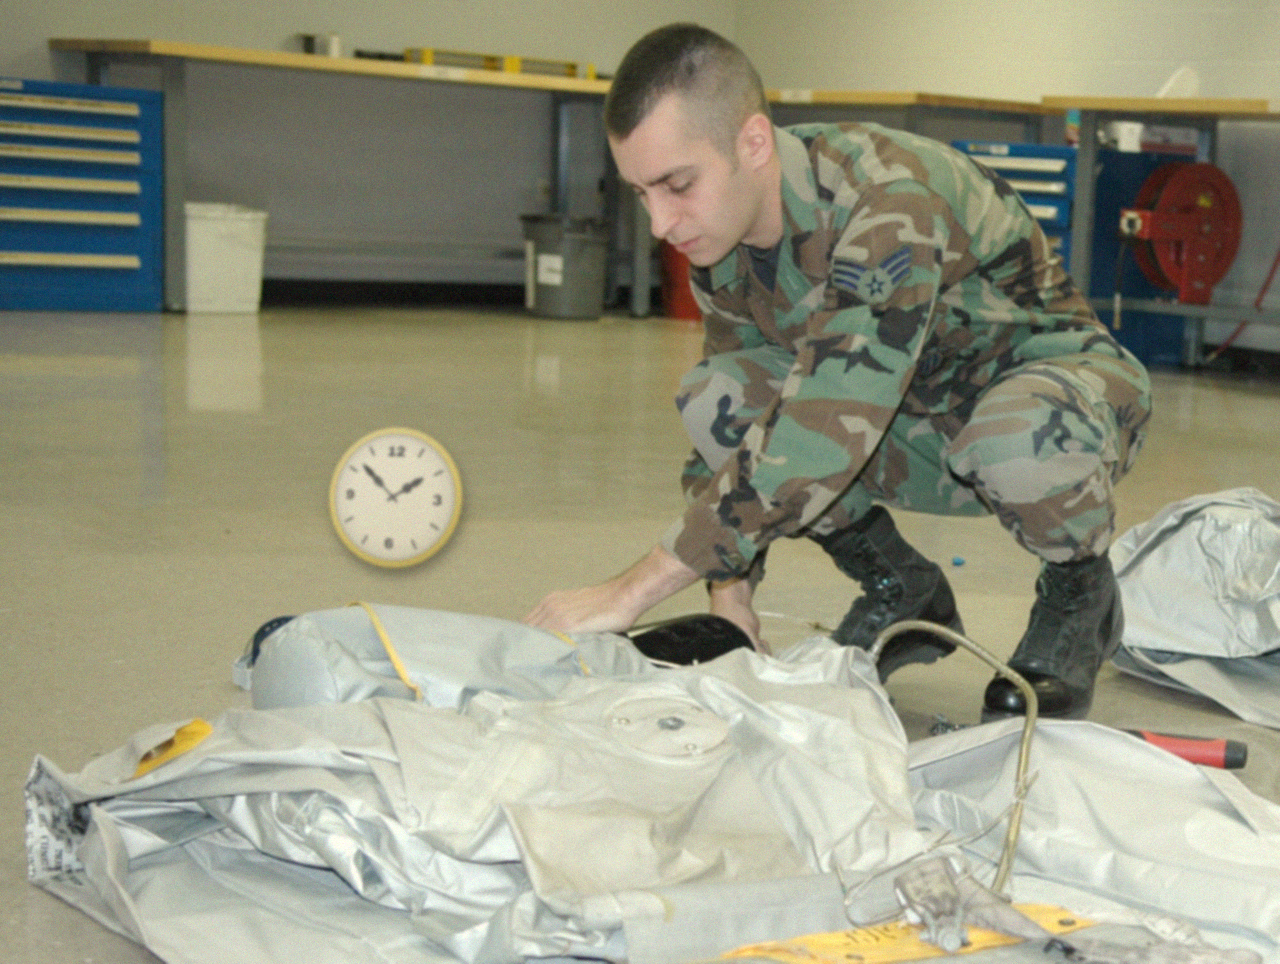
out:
1 h 52 min
